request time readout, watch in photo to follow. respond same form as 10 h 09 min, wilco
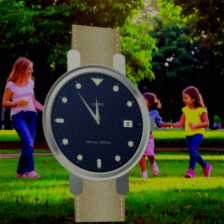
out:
11 h 54 min
